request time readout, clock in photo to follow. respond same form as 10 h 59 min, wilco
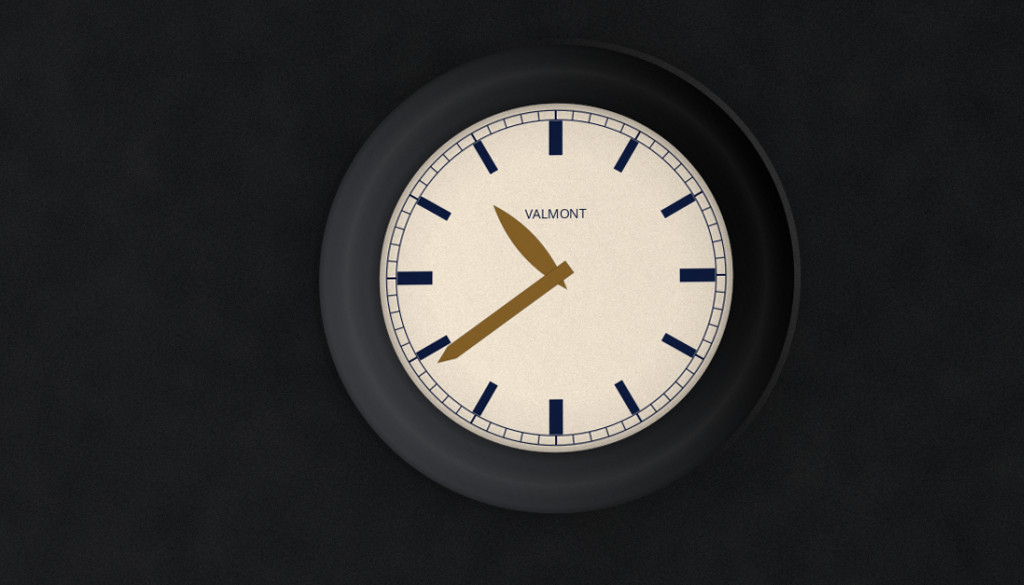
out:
10 h 39 min
